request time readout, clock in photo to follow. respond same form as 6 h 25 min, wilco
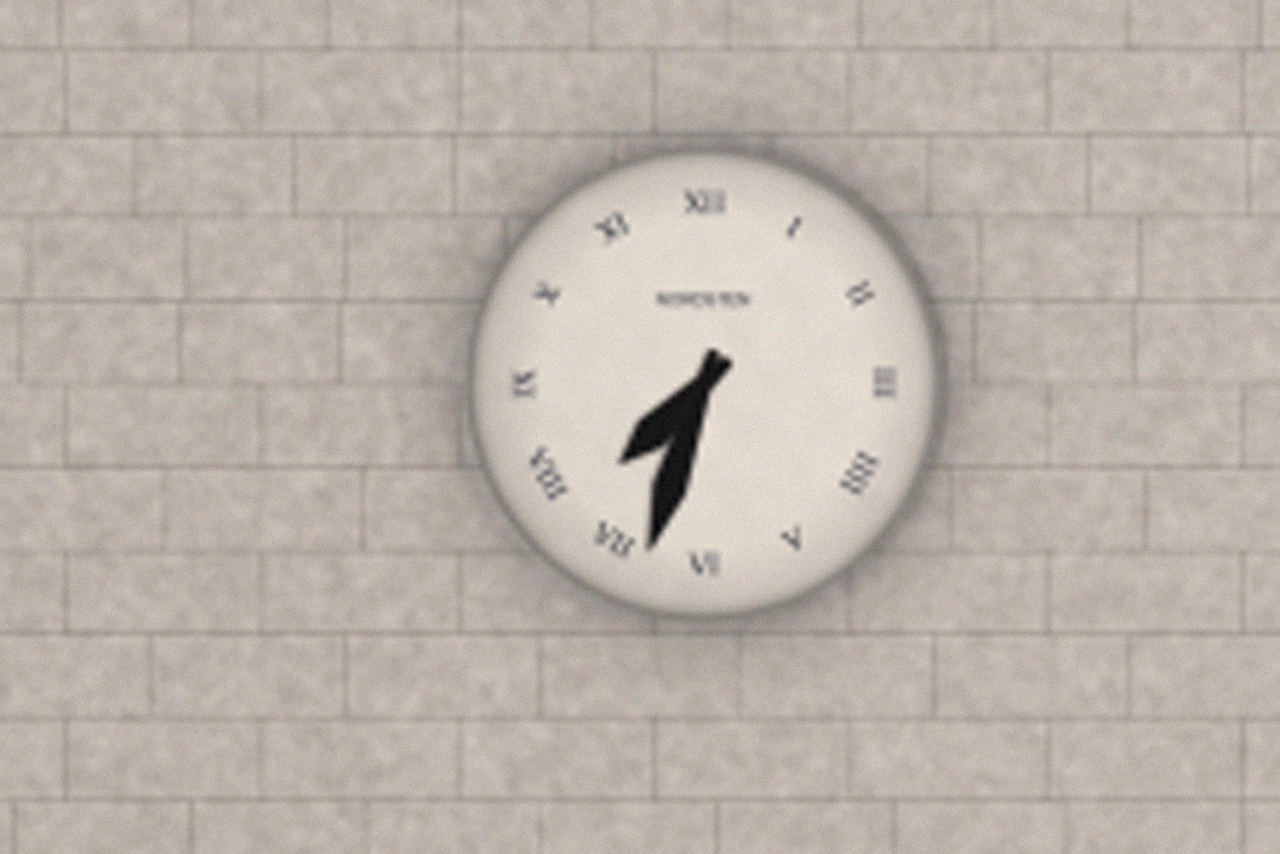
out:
7 h 33 min
